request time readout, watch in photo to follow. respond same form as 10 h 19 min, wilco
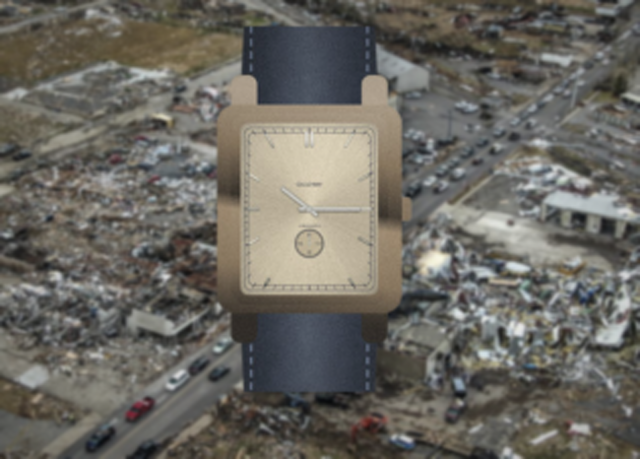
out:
10 h 15 min
